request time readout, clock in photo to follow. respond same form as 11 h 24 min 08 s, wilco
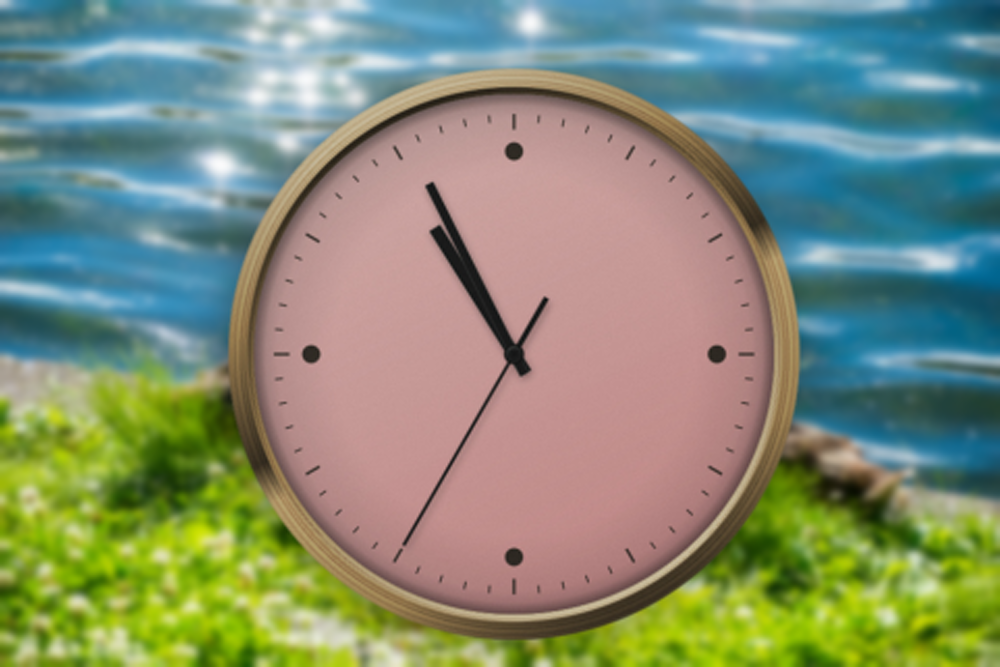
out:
10 h 55 min 35 s
